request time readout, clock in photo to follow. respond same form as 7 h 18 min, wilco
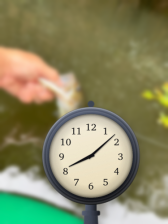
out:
8 h 08 min
